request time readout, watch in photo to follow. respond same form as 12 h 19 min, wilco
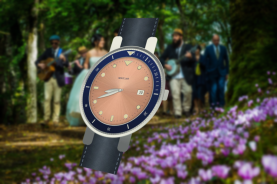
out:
8 h 41 min
